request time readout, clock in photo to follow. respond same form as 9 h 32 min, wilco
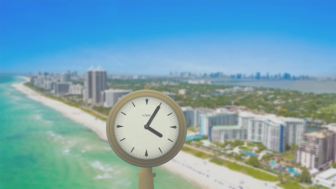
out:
4 h 05 min
